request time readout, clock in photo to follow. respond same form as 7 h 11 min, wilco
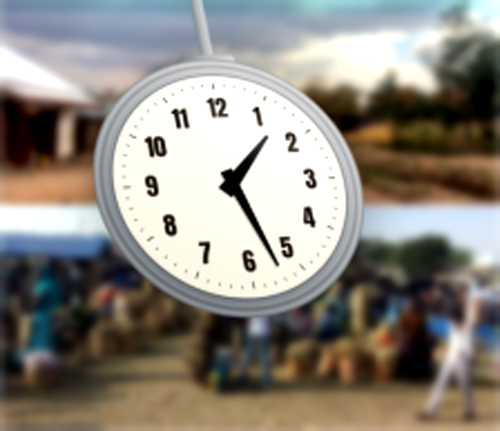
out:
1 h 27 min
